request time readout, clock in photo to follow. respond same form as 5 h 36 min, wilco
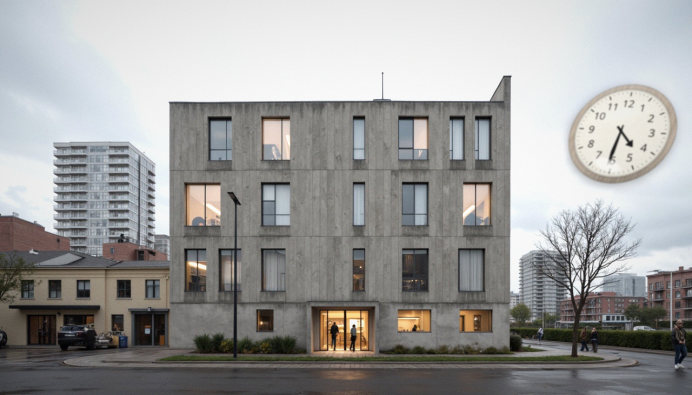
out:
4 h 31 min
